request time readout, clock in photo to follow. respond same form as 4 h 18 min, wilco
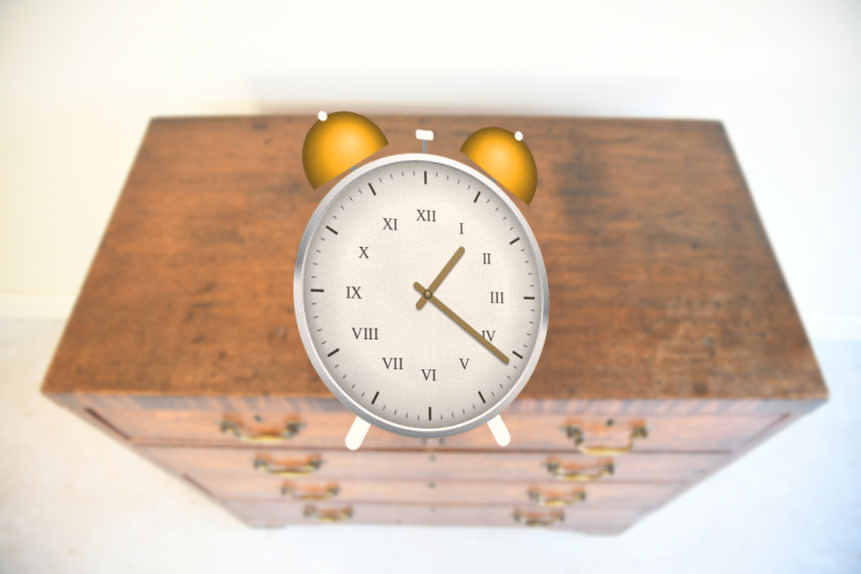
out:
1 h 21 min
